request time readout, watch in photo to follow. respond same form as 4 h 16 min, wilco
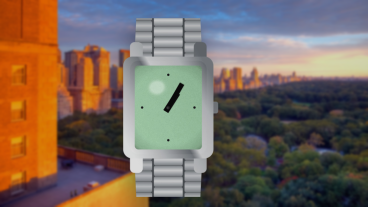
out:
1 h 05 min
